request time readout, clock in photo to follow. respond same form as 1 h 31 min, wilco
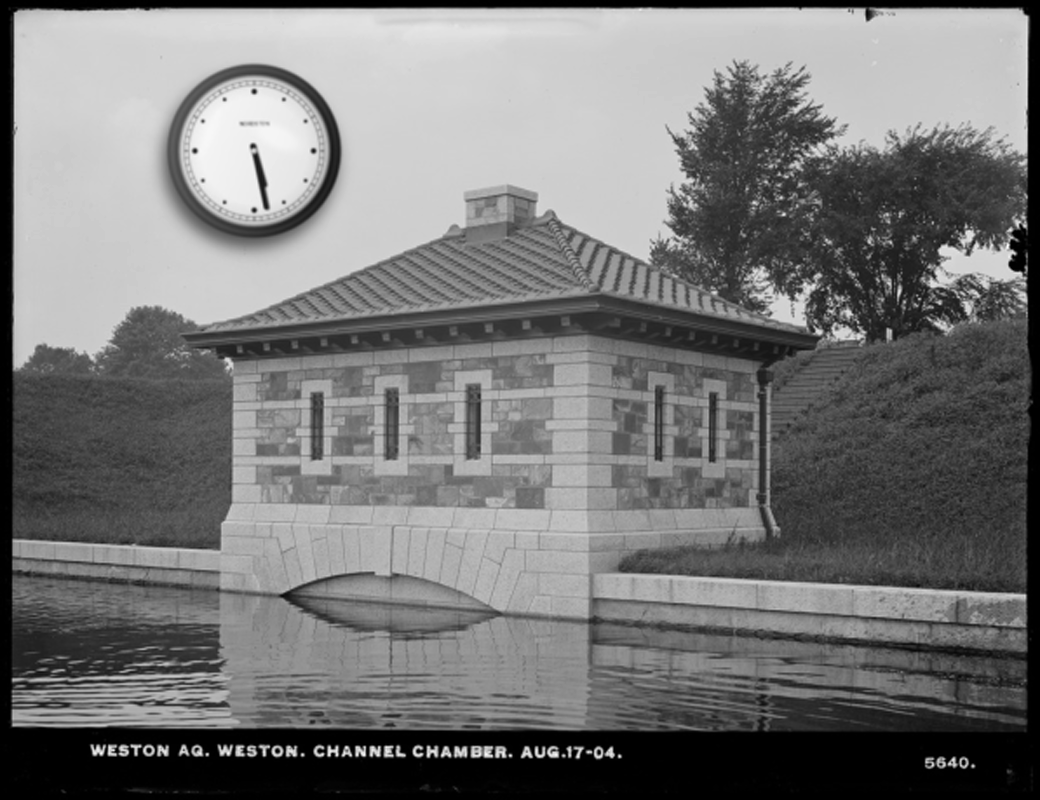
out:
5 h 28 min
